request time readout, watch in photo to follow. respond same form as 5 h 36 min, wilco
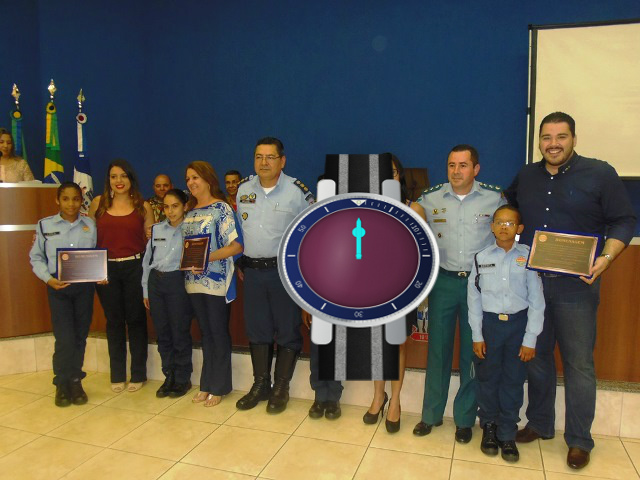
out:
12 h 00 min
